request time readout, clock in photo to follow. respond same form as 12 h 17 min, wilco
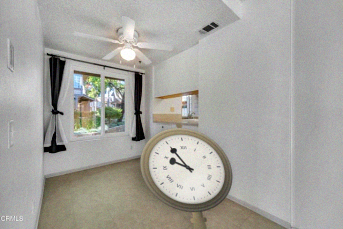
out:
9 h 55 min
